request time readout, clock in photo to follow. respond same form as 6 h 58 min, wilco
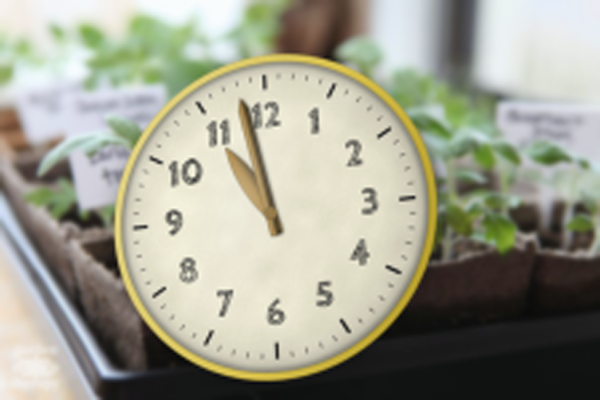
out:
10 h 58 min
